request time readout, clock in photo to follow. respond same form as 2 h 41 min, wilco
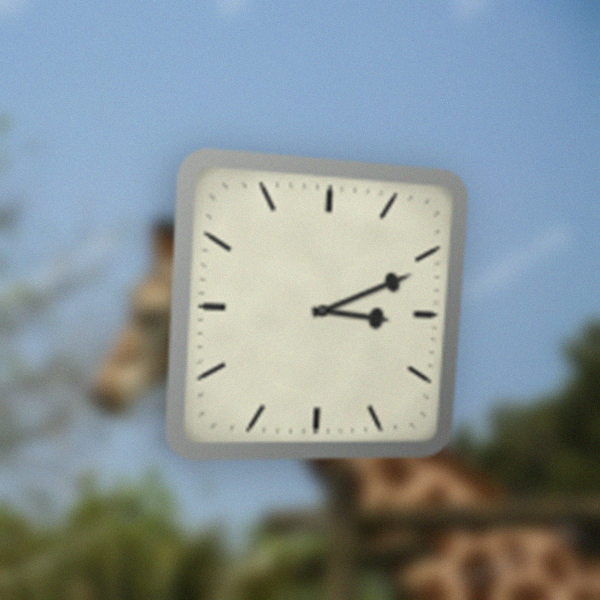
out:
3 h 11 min
